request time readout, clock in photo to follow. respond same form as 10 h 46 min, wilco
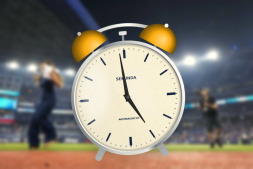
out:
4 h 59 min
